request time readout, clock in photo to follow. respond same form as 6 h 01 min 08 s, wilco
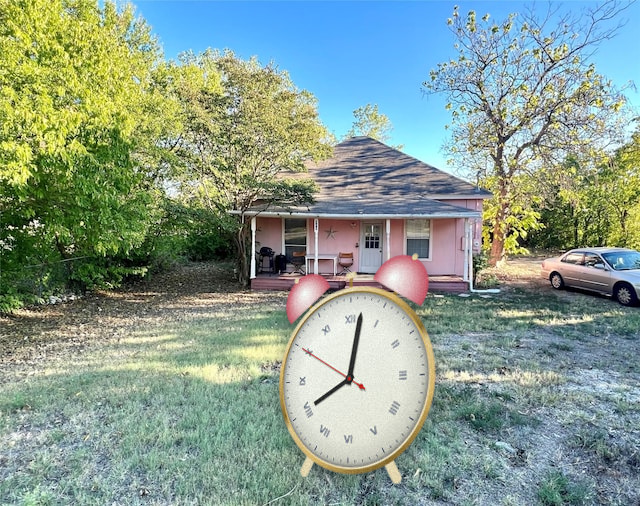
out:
8 h 01 min 50 s
